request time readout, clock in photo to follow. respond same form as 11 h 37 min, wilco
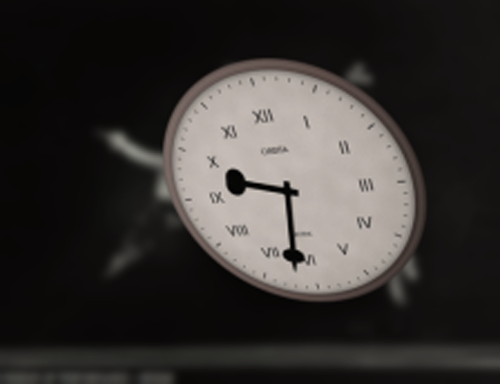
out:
9 h 32 min
